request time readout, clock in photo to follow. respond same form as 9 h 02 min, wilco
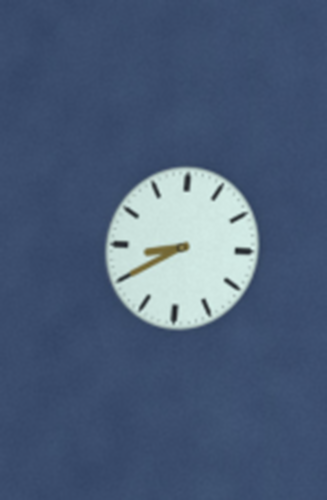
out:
8 h 40 min
